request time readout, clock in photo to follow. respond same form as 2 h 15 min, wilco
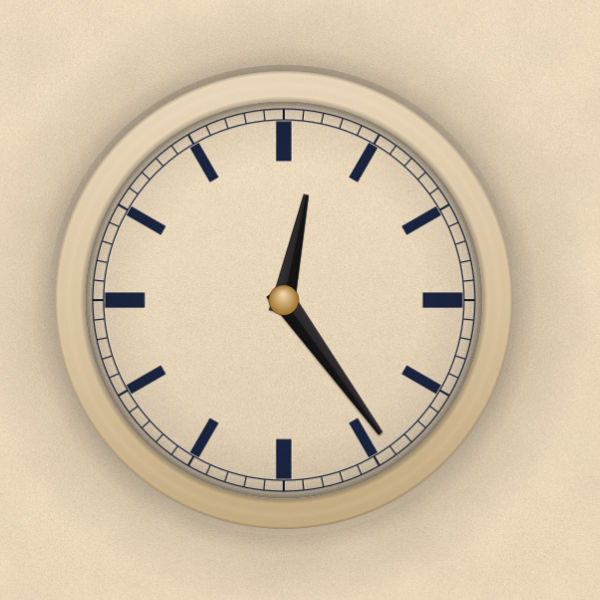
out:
12 h 24 min
